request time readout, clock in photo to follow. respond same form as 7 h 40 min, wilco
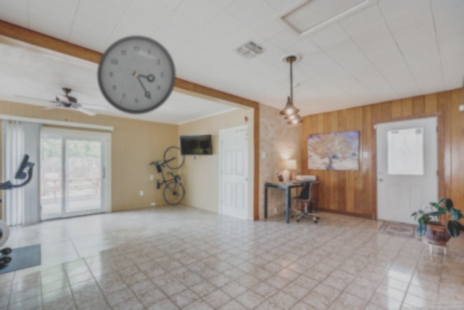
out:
3 h 25 min
